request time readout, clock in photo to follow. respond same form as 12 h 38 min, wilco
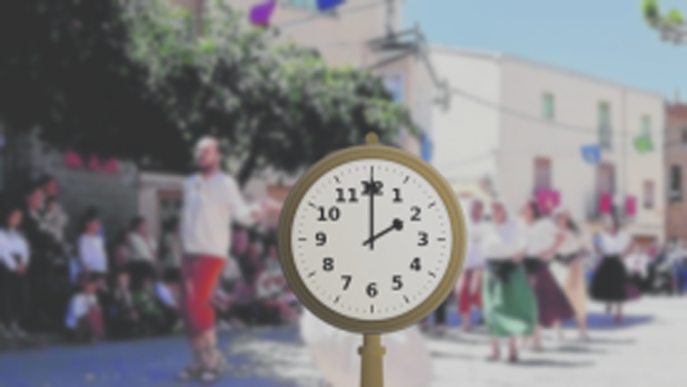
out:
2 h 00 min
